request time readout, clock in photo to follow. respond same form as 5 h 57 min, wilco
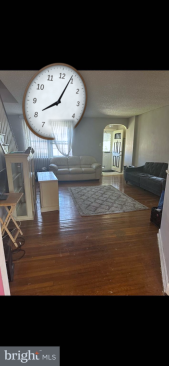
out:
8 h 04 min
